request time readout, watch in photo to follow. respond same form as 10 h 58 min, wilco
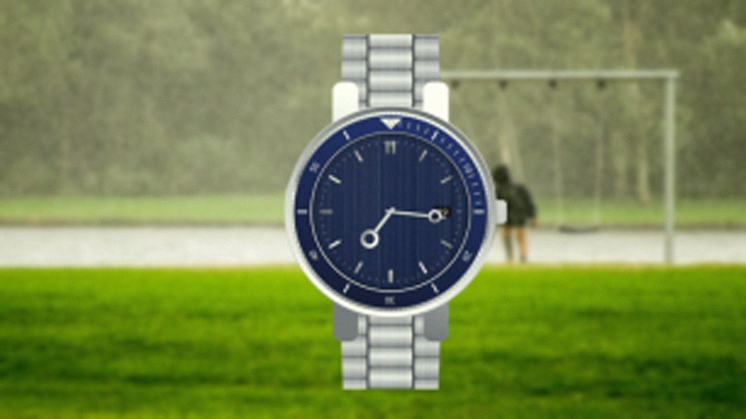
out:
7 h 16 min
